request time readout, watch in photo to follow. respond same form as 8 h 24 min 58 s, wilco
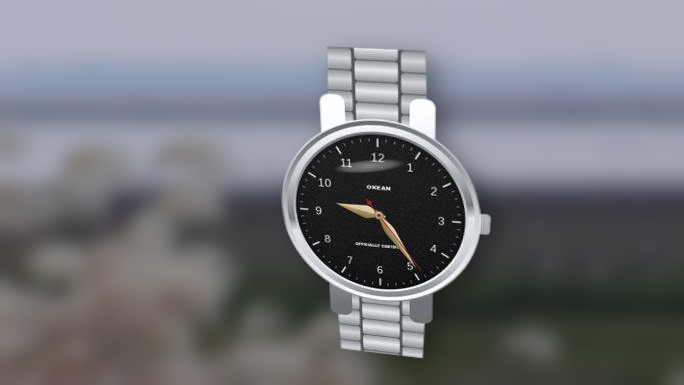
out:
9 h 24 min 24 s
